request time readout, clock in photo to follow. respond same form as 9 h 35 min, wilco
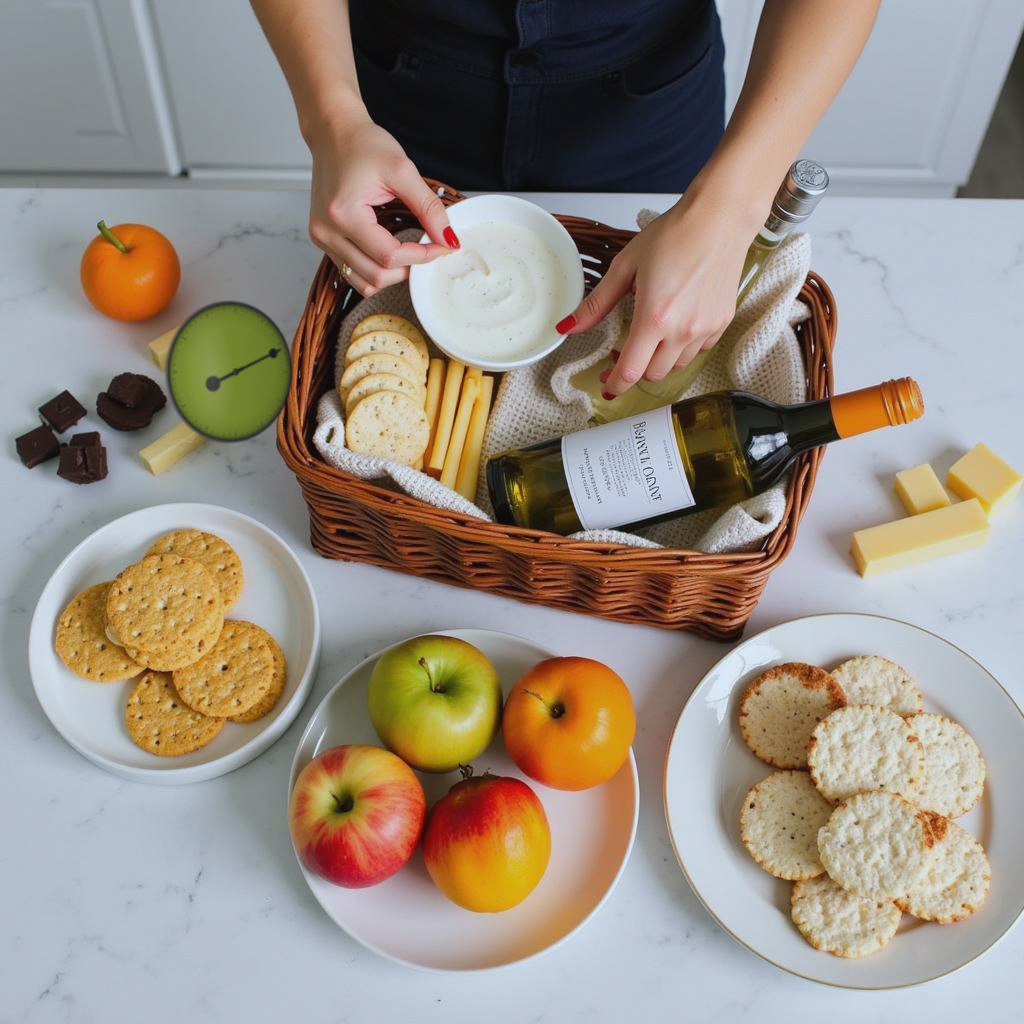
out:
8 h 11 min
